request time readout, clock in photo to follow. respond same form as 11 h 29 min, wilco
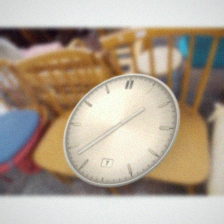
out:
1 h 38 min
